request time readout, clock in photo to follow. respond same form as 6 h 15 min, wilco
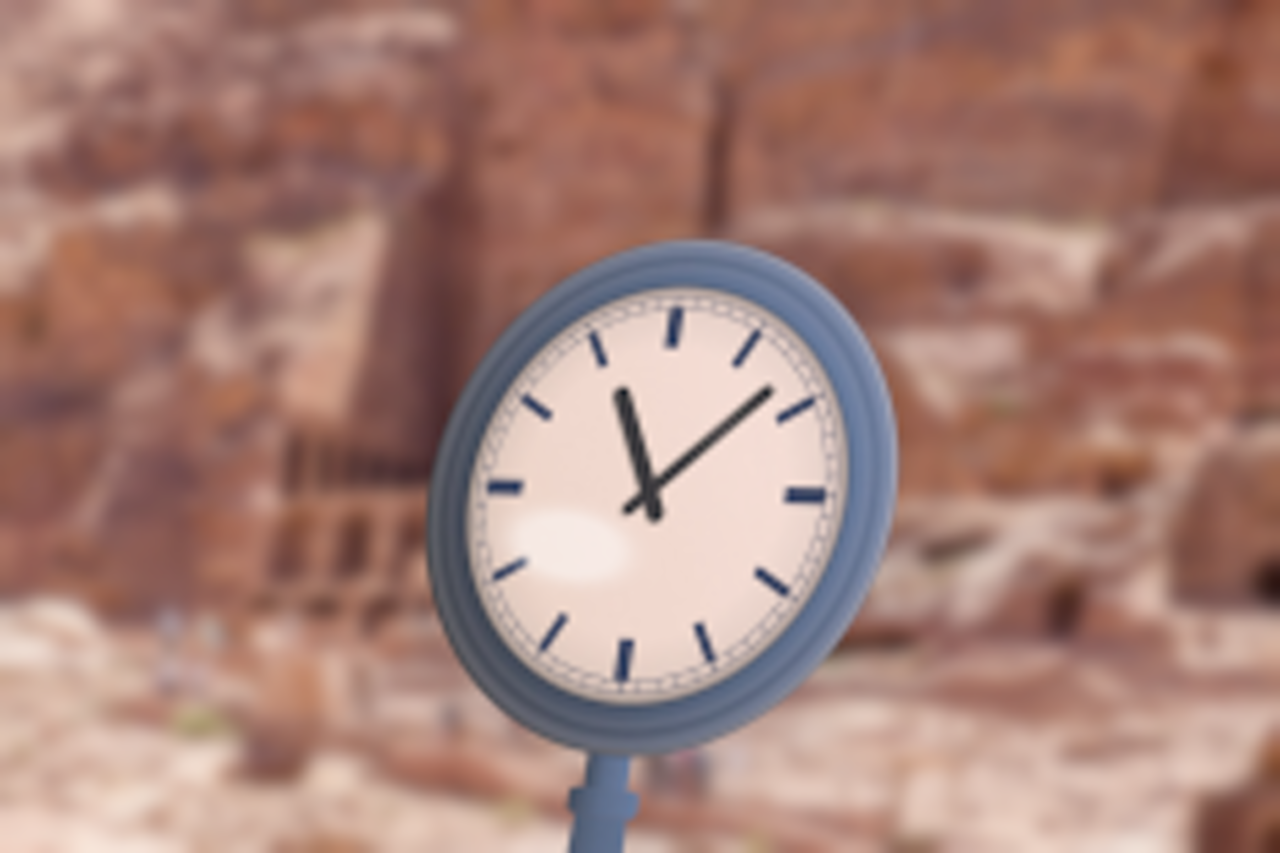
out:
11 h 08 min
